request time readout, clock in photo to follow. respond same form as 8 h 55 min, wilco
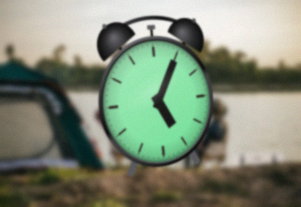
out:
5 h 05 min
